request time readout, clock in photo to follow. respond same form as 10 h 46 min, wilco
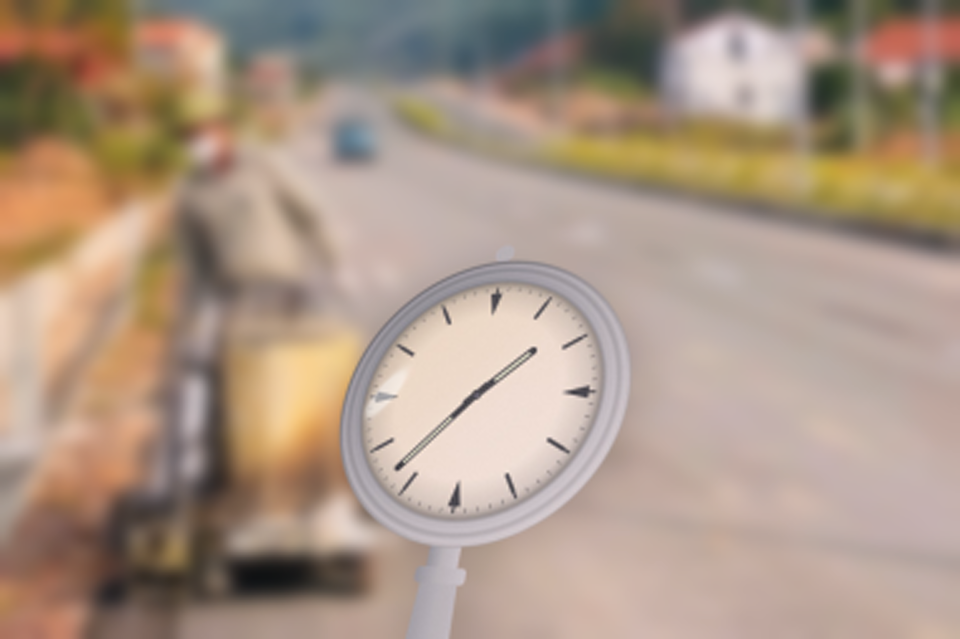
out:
1 h 37 min
